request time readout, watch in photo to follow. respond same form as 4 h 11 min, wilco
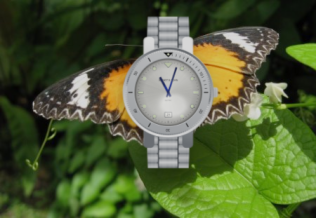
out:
11 h 03 min
